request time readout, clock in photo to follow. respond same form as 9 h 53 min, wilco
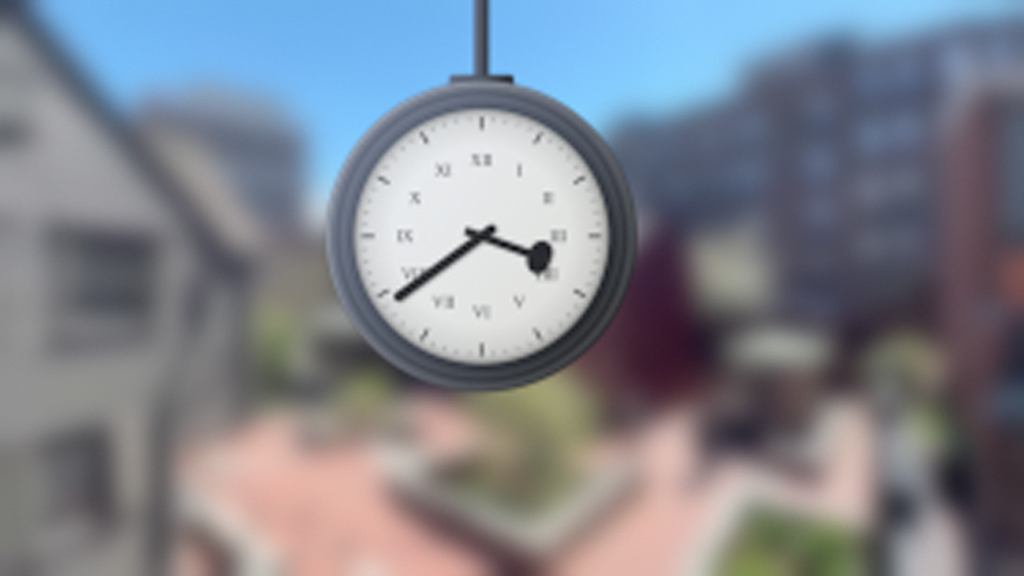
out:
3 h 39 min
